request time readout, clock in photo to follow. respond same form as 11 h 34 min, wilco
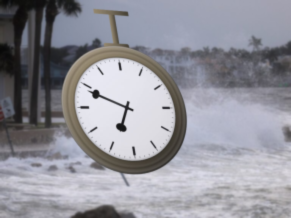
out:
6 h 49 min
